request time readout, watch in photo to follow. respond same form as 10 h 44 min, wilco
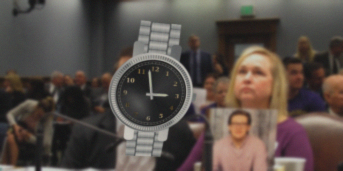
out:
2 h 58 min
